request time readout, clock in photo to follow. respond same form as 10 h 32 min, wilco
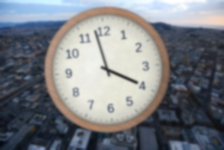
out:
3 h 58 min
